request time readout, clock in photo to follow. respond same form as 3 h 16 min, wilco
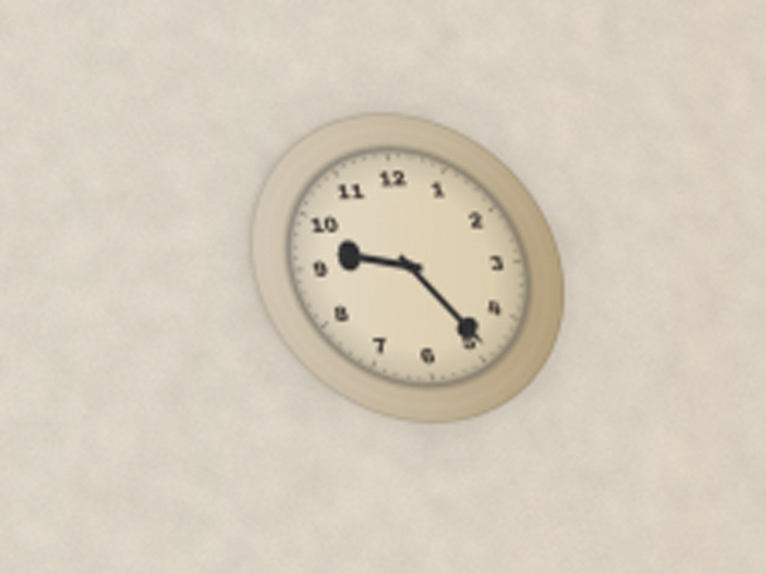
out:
9 h 24 min
